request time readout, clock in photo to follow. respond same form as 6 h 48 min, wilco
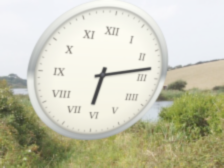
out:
6 h 13 min
